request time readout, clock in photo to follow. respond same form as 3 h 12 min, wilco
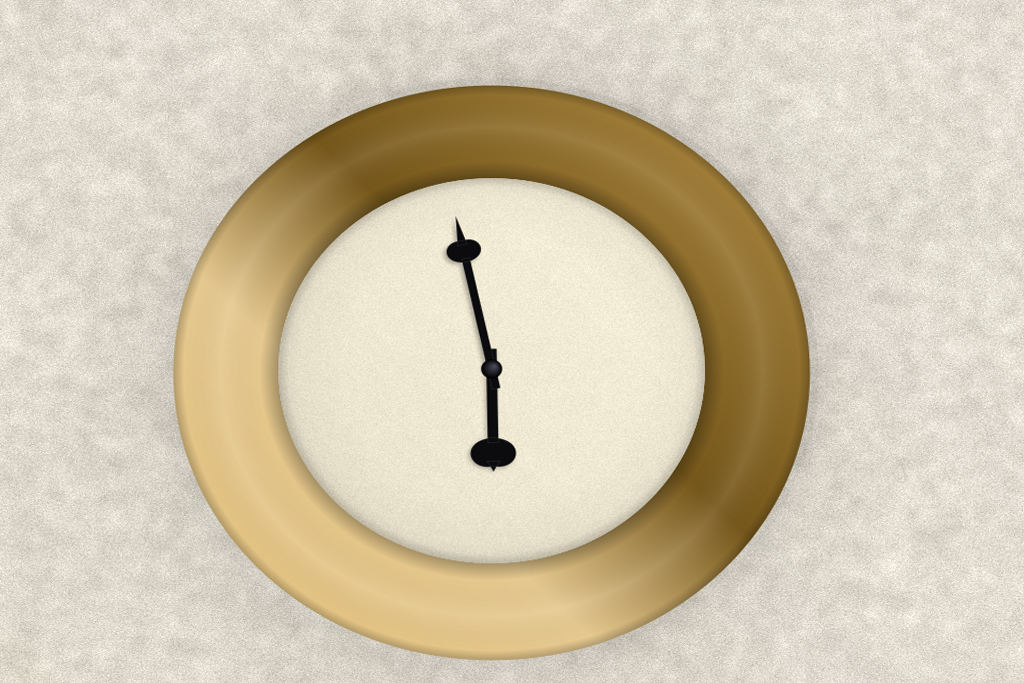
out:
5 h 58 min
